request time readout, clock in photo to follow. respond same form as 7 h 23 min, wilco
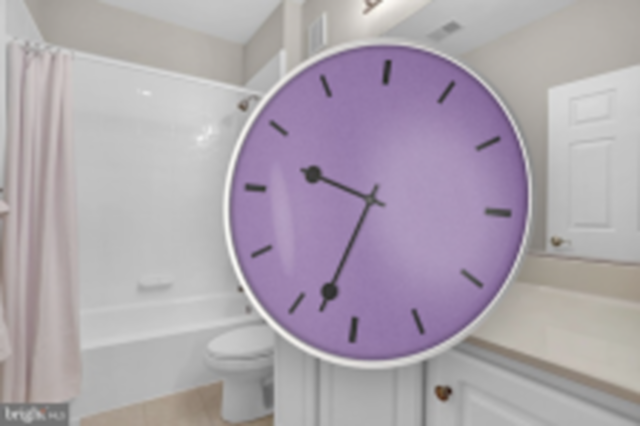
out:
9 h 33 min
